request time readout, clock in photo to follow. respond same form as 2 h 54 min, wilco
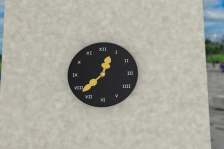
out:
12 h 38 min
